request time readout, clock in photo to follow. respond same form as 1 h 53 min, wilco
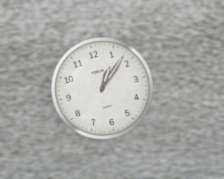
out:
1 h 08 min
